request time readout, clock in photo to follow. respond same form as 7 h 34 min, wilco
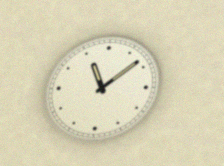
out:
11 h 08 min
